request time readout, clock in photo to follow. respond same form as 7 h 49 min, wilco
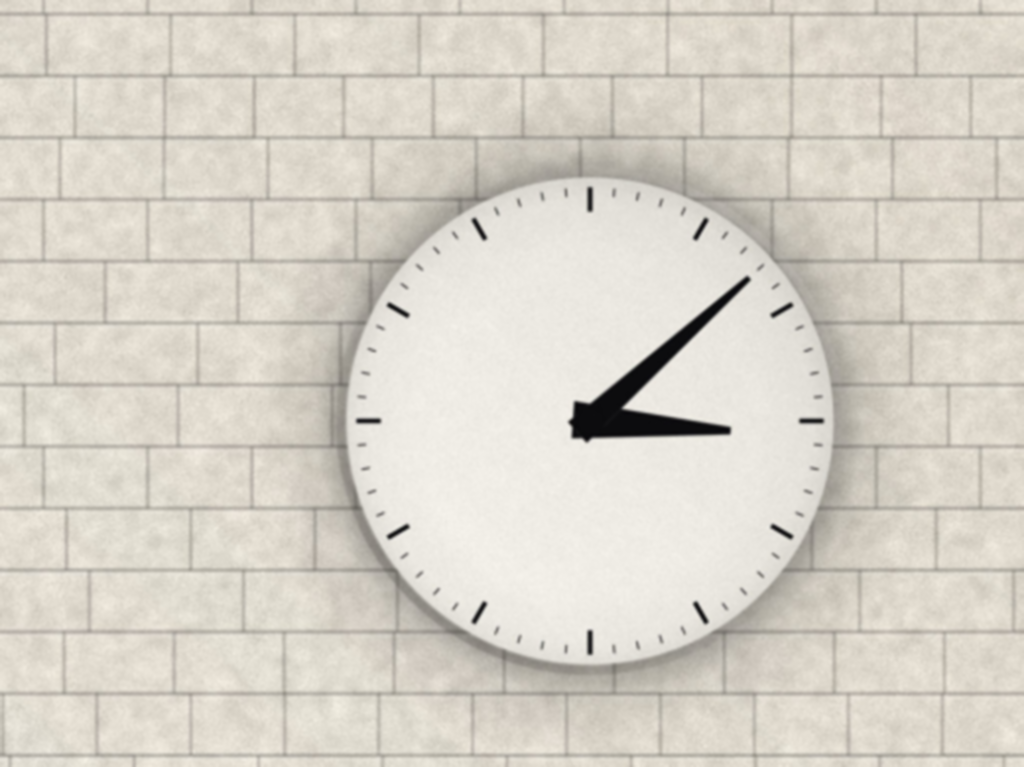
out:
3 h 08 min
